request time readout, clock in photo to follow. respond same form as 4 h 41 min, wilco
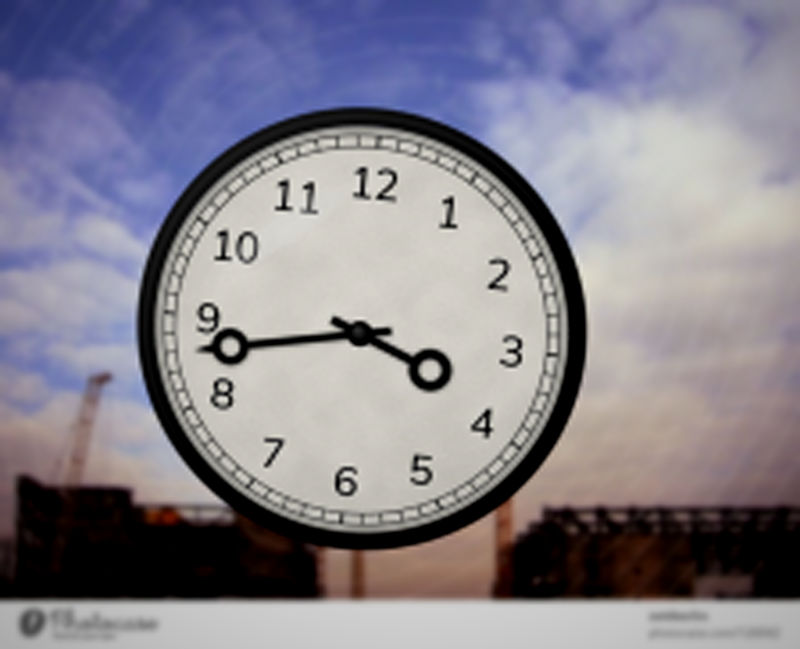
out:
3 h 43 min
